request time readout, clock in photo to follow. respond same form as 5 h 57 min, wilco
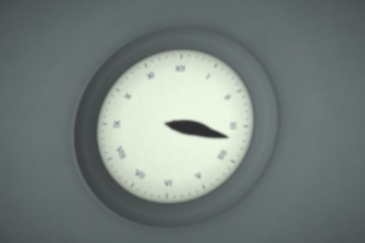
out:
3 h 17 min
